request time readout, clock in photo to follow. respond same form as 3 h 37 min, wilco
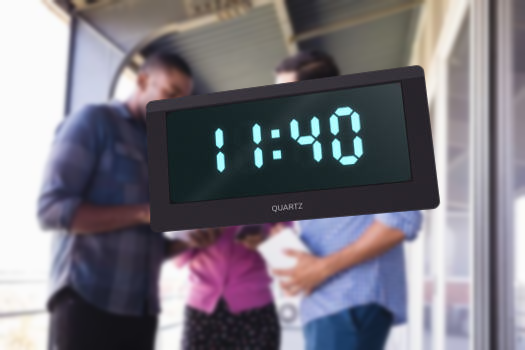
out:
11 h 40 min
